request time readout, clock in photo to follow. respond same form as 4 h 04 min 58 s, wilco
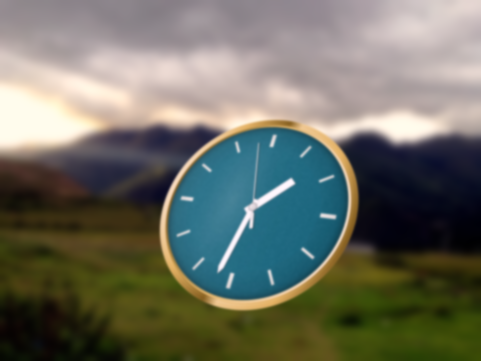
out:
1 h 31 min 58 s
